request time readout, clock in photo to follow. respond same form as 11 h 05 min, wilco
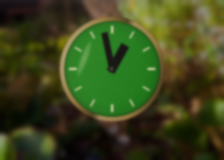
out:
12 h 58 min
